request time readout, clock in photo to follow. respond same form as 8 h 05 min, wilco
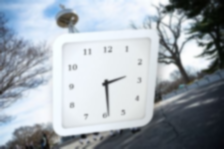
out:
2 h 29 min
